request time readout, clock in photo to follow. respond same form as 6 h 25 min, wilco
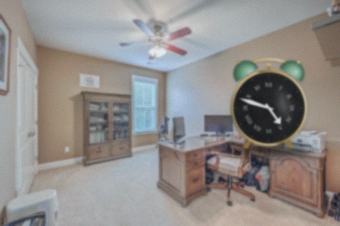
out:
4 h 48 min
